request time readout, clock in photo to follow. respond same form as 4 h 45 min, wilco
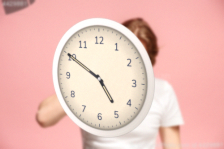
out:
4 h 50 min
